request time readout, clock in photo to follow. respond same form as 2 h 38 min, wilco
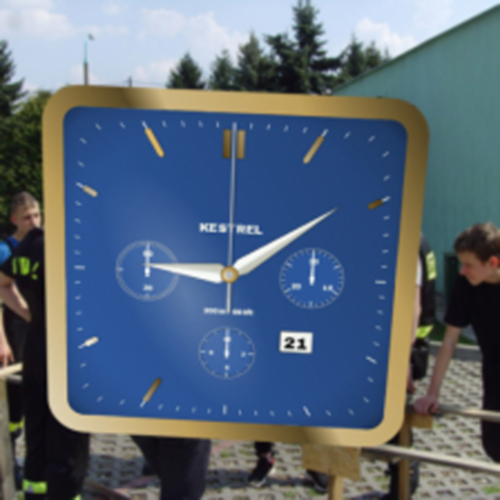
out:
9 h 09 min
